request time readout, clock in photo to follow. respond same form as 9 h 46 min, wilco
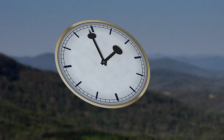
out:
1 h 59 min
